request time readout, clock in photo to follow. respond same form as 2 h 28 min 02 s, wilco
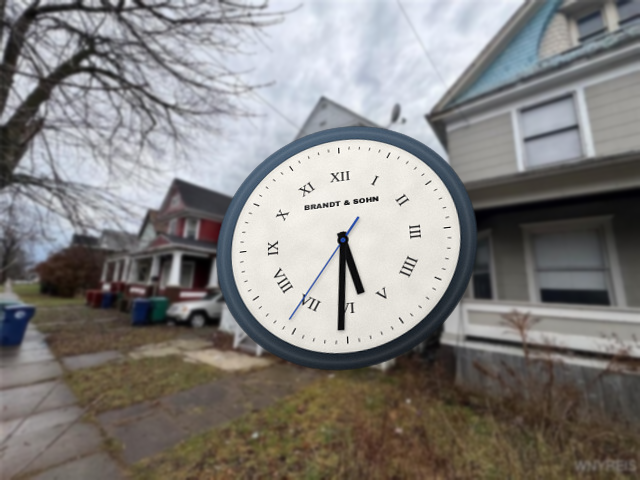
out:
5 h 30 min 36 s
